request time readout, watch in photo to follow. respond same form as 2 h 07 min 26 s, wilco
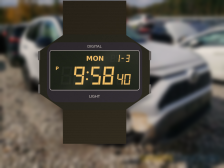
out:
9 h 58 min 40 s
